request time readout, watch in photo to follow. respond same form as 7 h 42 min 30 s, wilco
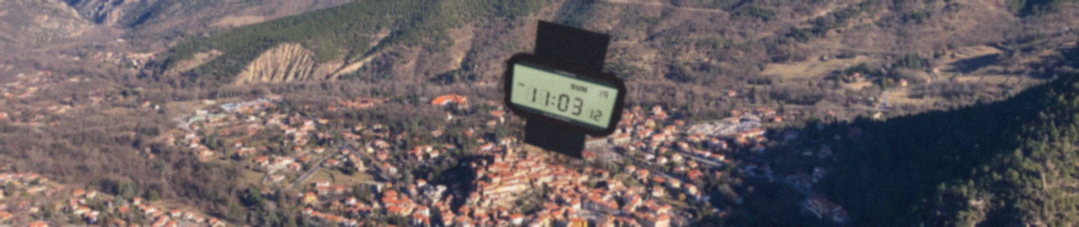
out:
11 h 03 min 12 s
